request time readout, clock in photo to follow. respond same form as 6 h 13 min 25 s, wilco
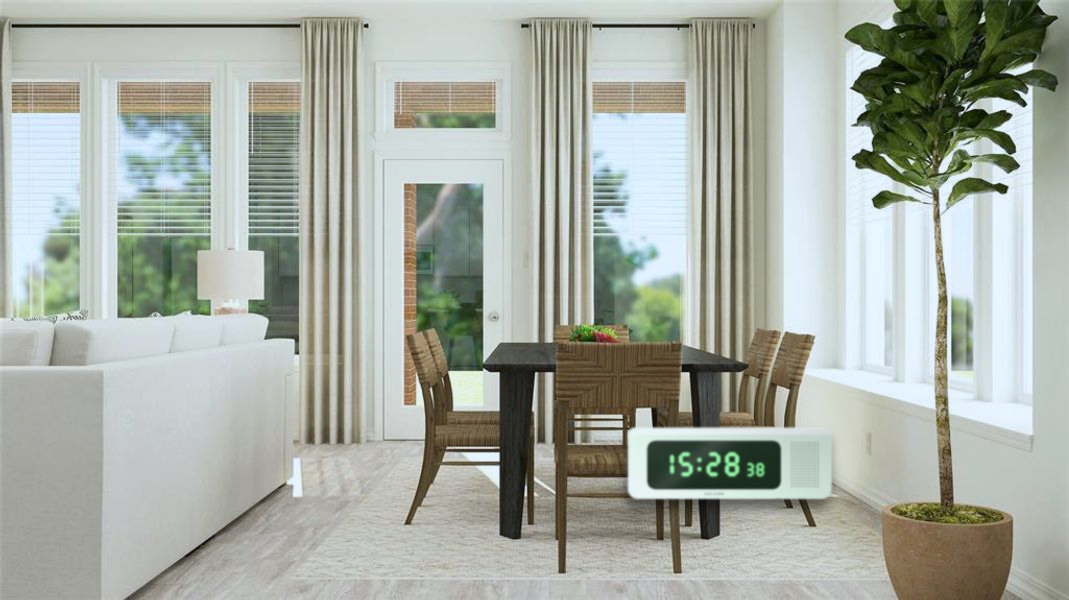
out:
15 h 28 min 38 s
